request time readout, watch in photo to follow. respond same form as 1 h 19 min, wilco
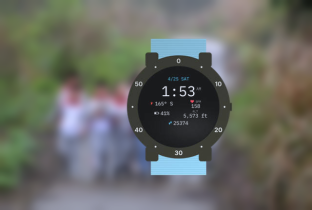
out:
1 h 53 min
